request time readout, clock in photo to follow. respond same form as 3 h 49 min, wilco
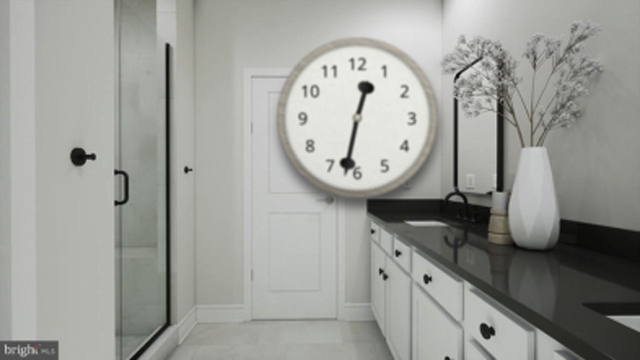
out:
12 h 32 min
